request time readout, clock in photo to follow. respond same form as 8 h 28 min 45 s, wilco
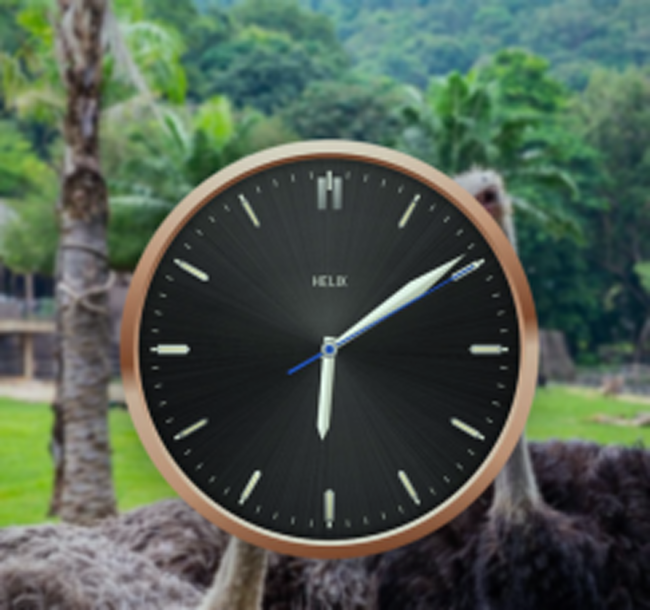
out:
6 h 09 min 10 s
